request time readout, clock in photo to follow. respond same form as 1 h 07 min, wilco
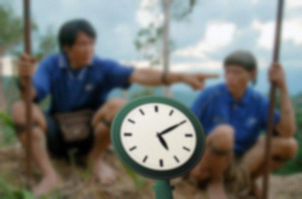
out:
5 h 10 min
